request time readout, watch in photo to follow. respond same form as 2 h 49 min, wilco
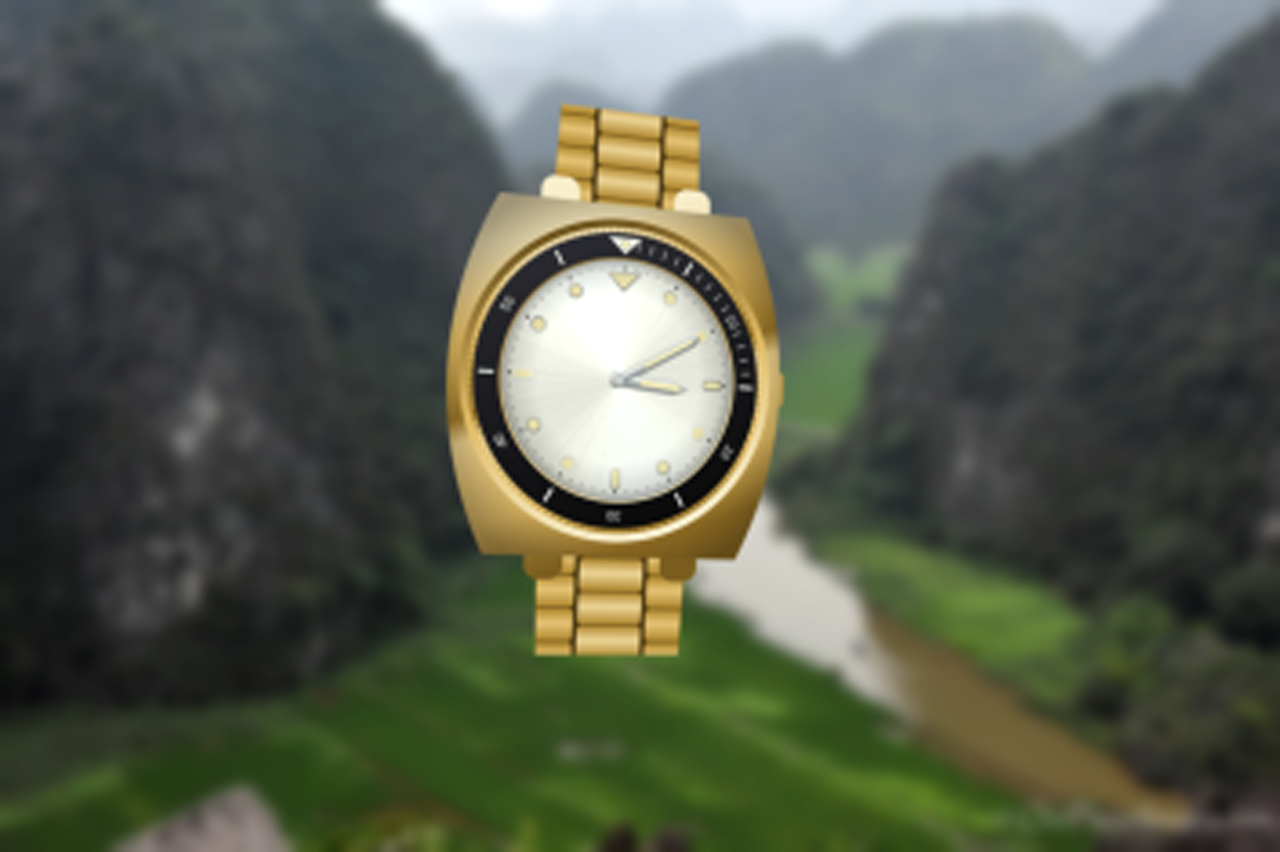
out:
3 h 10 min
